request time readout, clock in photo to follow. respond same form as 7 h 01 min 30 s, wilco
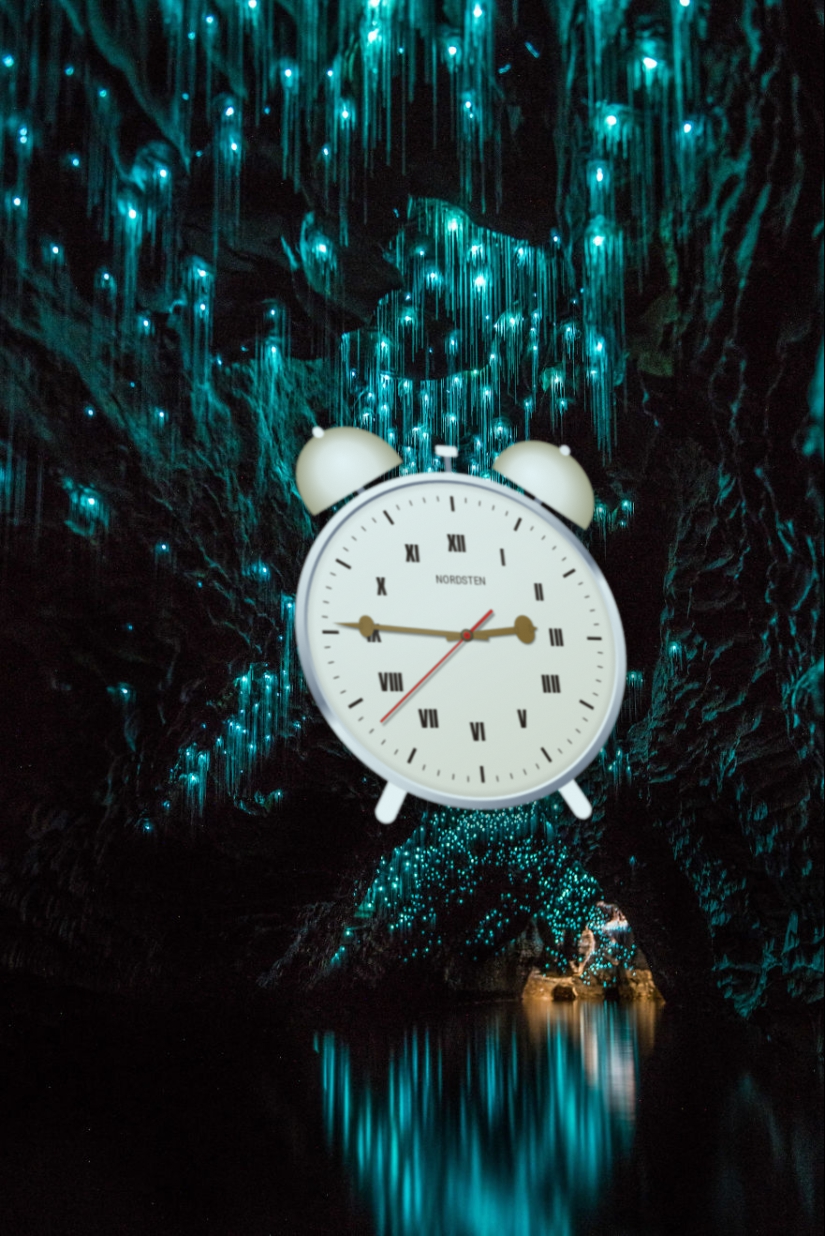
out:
2 h 45 min 38 s
